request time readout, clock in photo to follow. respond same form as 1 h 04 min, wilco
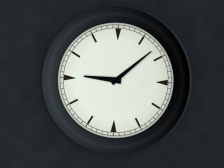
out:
9 h 08 min
